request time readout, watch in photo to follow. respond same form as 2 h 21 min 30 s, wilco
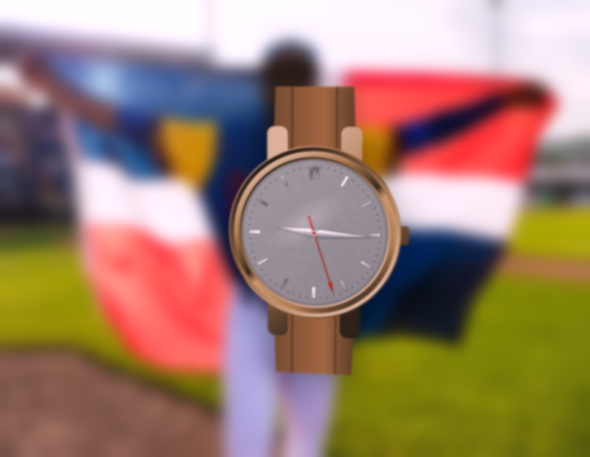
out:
9 h 15 min 27 s
